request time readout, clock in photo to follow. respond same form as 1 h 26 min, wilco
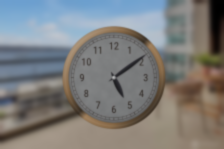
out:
5 h 09 min
